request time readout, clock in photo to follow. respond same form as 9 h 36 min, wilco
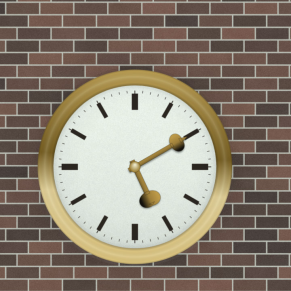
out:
5 h 10 min
